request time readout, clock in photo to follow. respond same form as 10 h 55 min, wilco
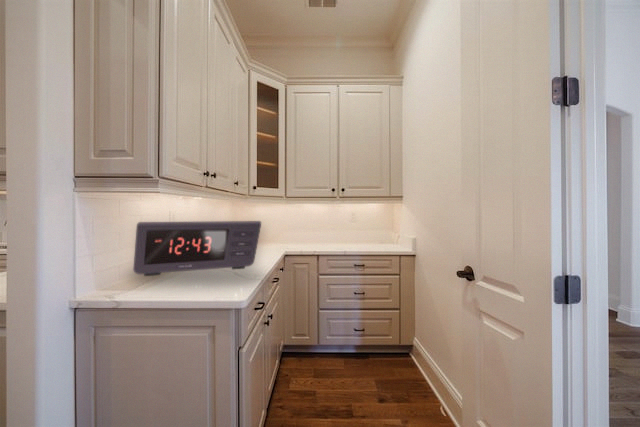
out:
12 h 43 min
